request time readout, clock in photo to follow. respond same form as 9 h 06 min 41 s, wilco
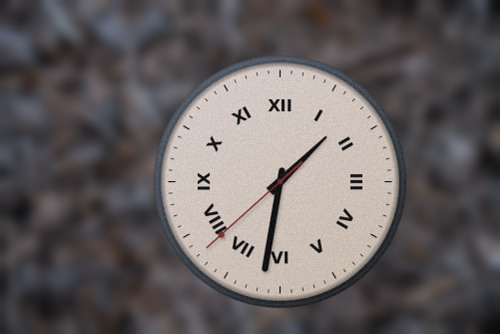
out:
1 h 31 min 38 s
